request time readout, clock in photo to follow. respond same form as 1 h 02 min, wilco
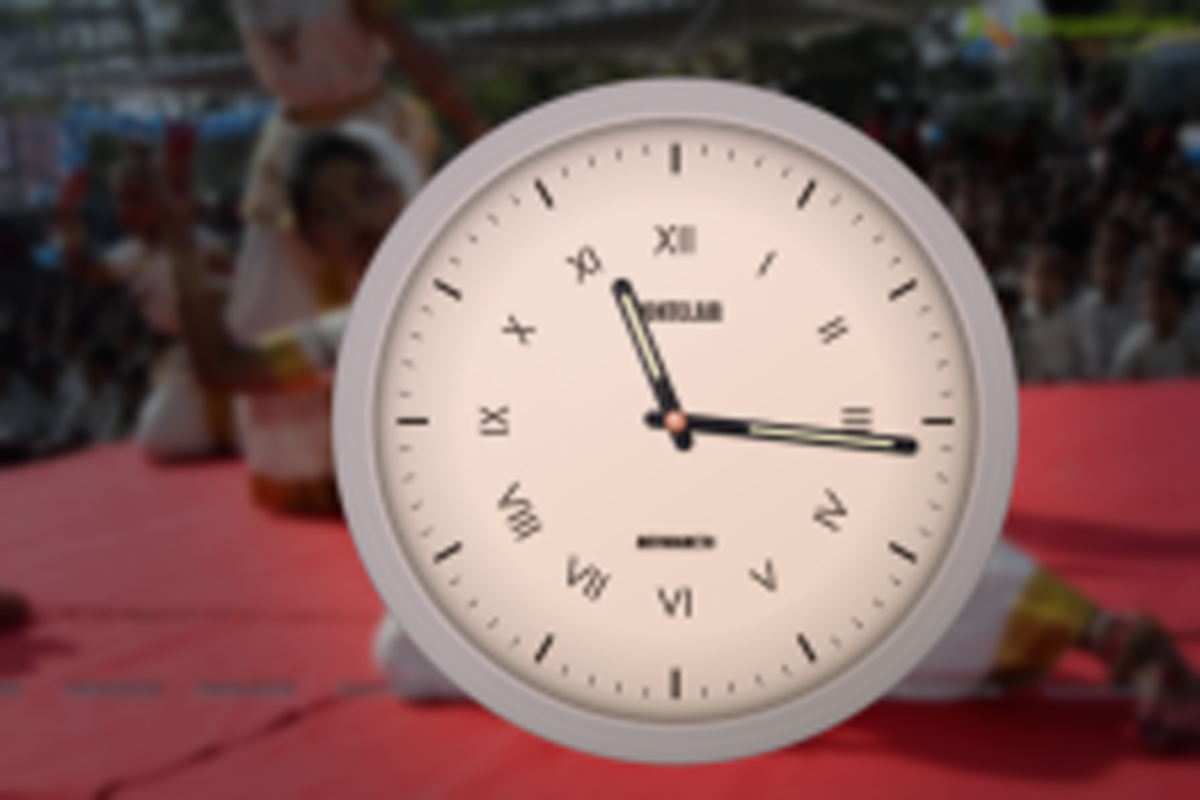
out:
11 h 16 min
